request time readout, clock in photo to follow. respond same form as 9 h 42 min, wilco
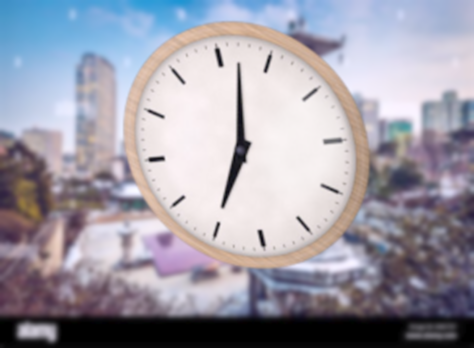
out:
7 h 02 min
